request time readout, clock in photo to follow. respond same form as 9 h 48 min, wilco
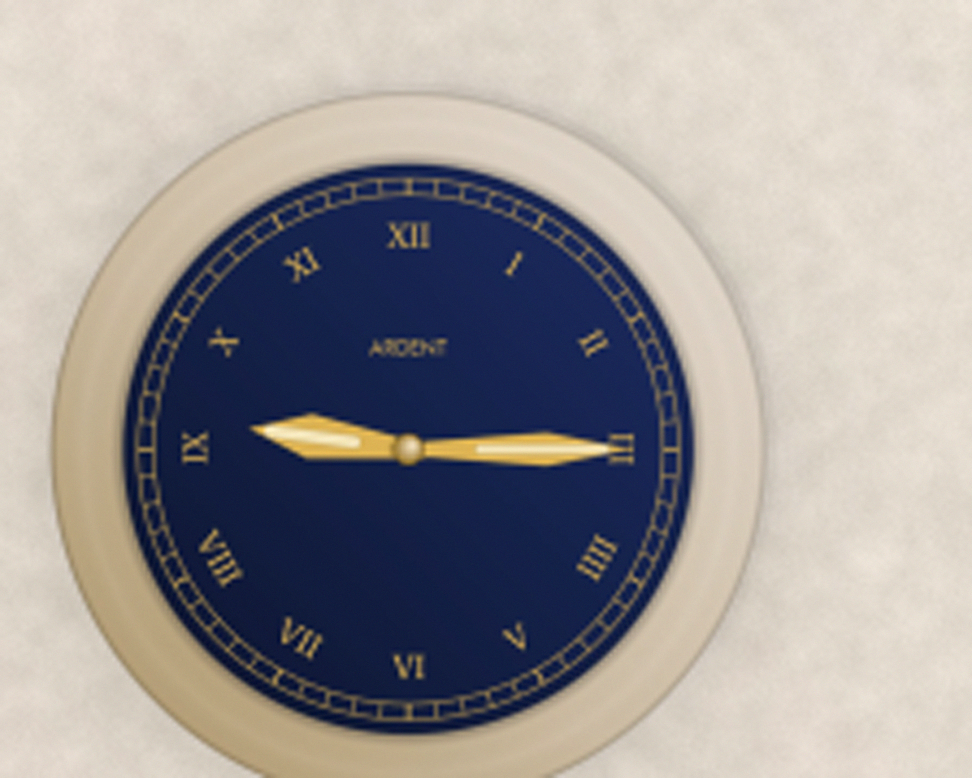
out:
9 h 15 min
